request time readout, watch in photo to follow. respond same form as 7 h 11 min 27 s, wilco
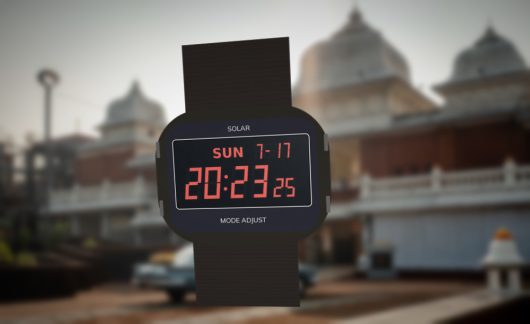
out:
20 h 23 min 25 s
